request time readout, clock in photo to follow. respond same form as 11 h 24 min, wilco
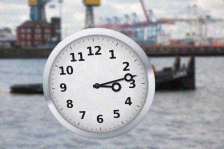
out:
3 h 13 min
